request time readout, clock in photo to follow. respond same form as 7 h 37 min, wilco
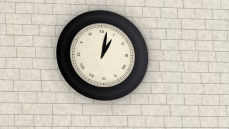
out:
1 h 02 min
